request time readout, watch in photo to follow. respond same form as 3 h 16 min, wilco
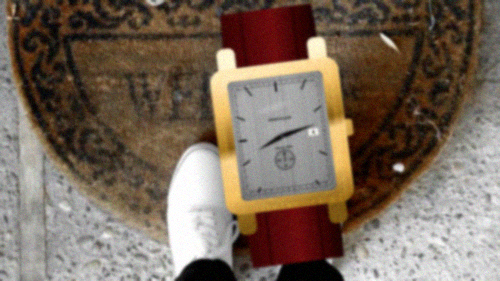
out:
8 h 13 min
